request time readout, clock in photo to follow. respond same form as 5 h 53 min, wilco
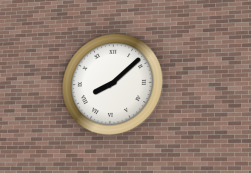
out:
8 h 08 min
